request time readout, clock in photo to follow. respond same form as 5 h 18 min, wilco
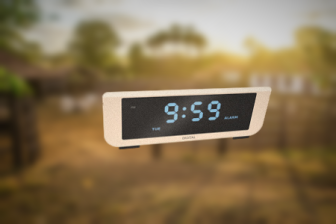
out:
9 h 59 min
